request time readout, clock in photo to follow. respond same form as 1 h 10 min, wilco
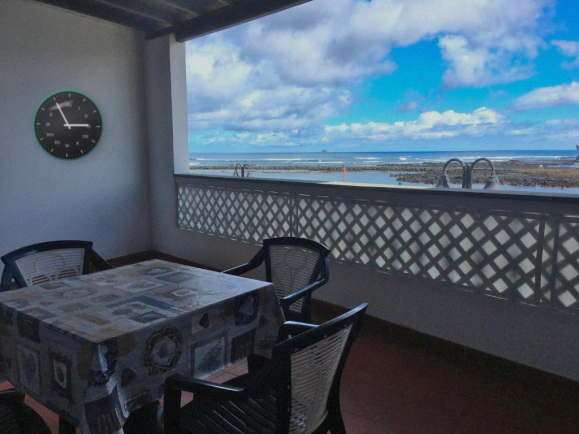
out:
2 h 55 min
